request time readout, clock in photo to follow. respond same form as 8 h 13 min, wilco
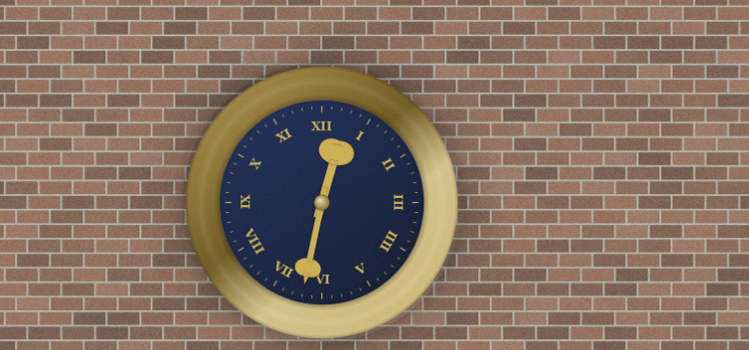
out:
12 h 32 min
